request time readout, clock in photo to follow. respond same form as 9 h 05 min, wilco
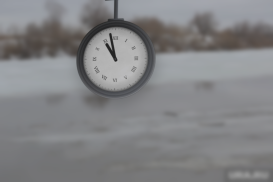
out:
10 h 58 min
